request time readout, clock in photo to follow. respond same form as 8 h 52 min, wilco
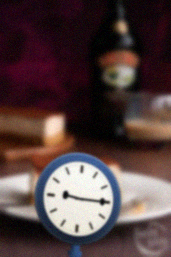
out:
9 h 15 min
